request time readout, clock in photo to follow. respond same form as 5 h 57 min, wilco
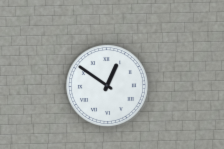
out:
12 h 51 min
